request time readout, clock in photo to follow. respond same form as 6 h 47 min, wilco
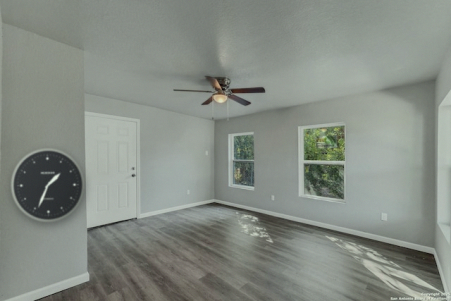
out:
1 h 34 min
